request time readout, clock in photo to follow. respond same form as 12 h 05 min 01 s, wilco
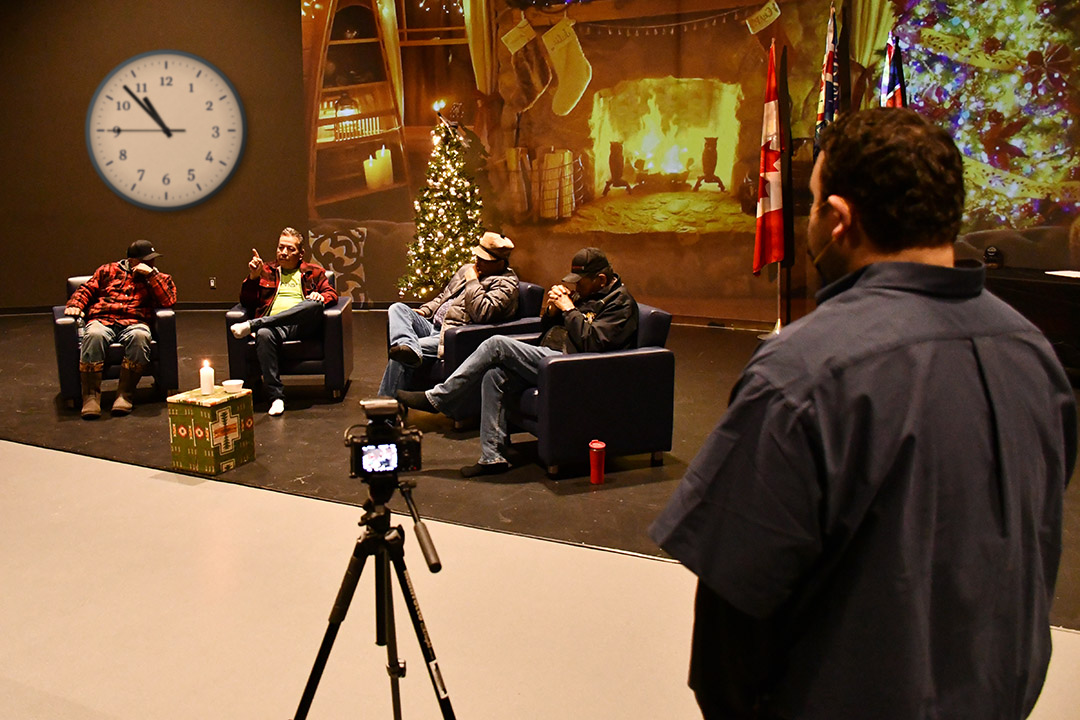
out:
10 h 52 min 45 s
